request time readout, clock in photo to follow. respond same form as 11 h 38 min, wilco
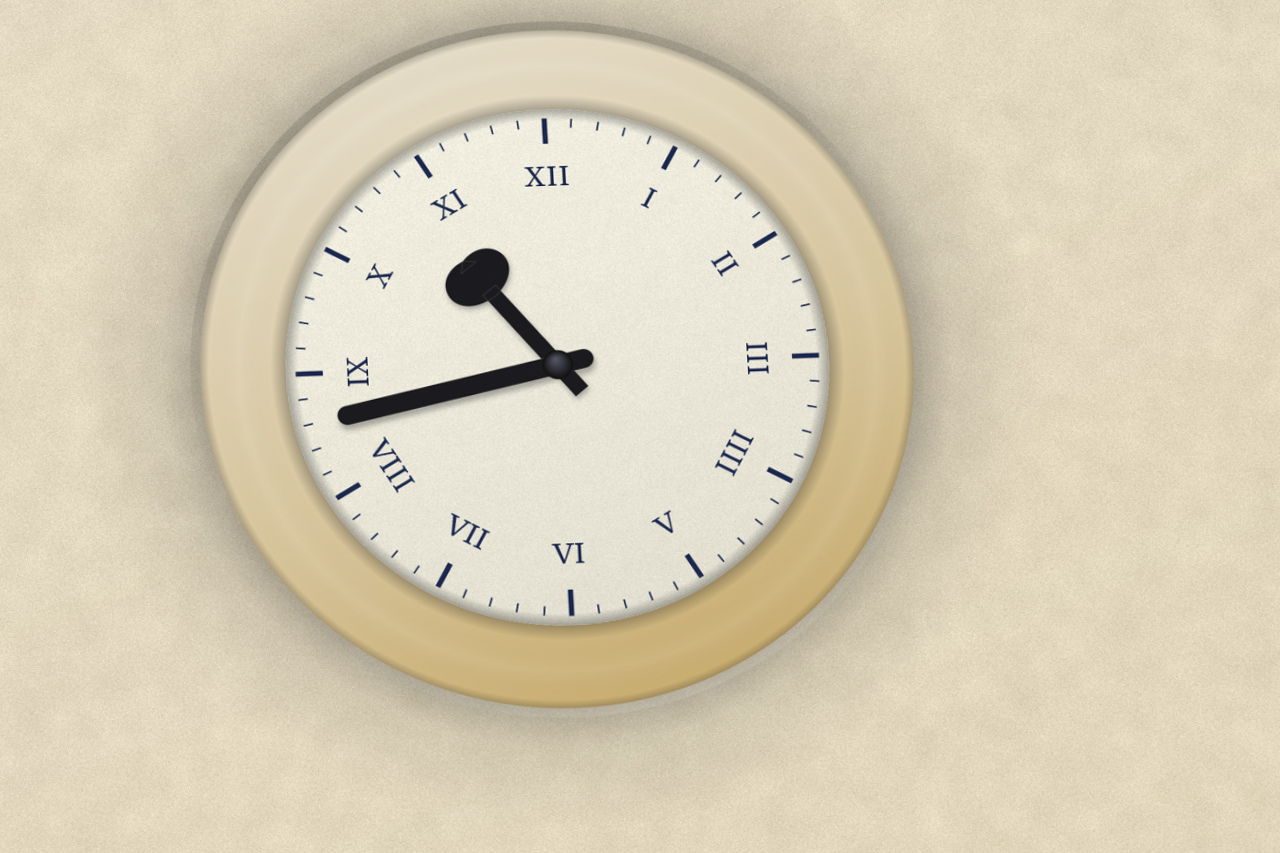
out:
10 h 43 min
